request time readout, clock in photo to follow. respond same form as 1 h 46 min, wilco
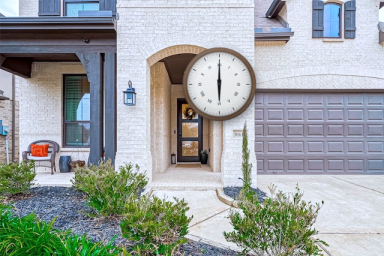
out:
6 h 00 min
